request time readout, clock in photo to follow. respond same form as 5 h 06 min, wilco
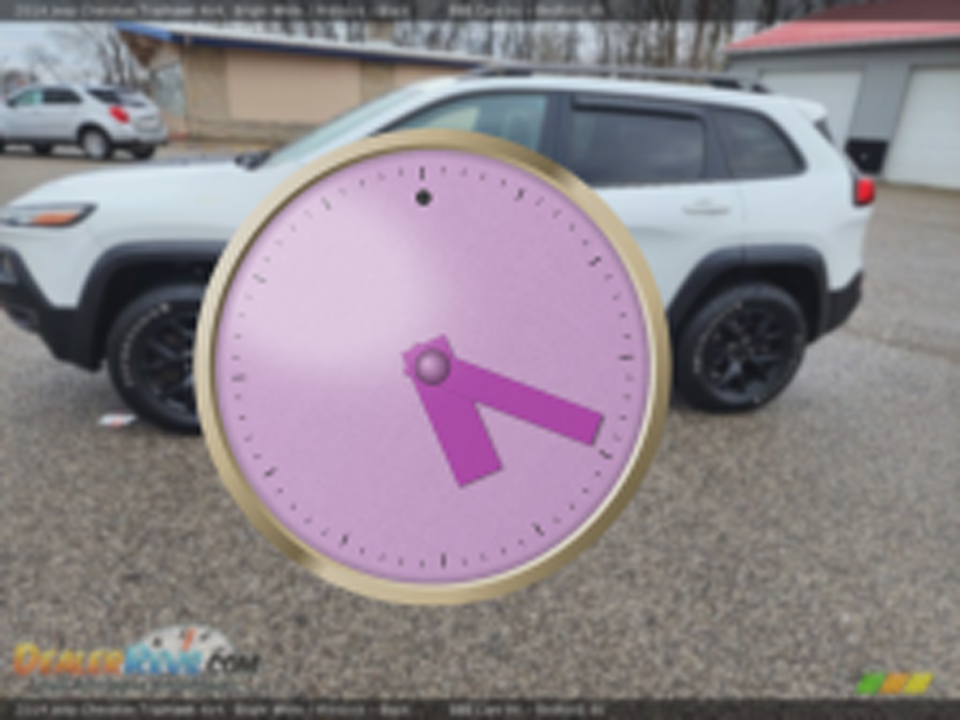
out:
5 h 19 min
